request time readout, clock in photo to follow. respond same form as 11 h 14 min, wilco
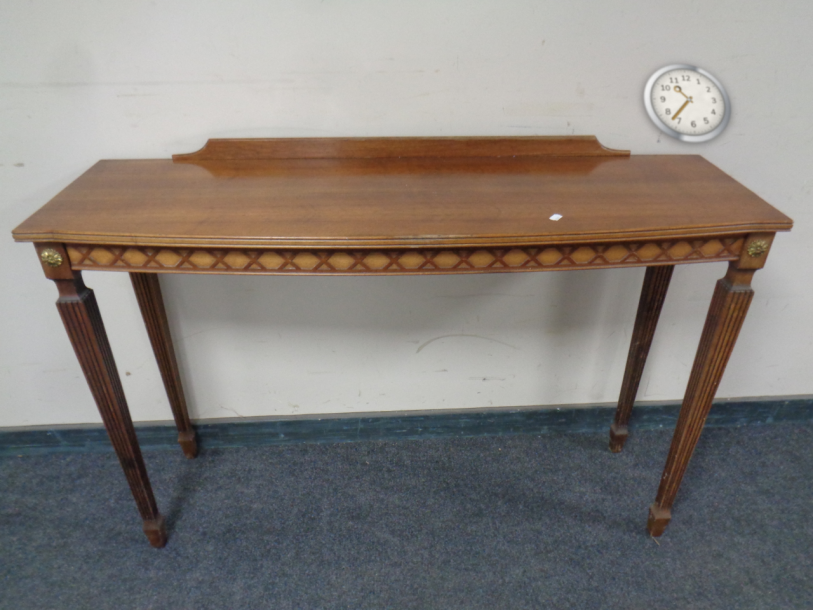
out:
10 h 37 min
